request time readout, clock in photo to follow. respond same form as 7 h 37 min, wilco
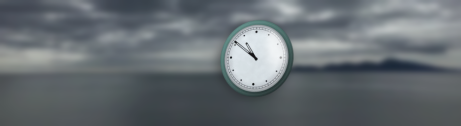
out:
10 h 51 min
